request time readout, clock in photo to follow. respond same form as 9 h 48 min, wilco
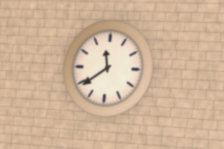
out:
11 h 39 min
